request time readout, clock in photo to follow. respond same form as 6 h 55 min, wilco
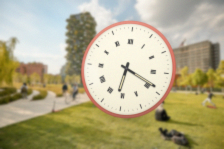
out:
6 h 19 min
